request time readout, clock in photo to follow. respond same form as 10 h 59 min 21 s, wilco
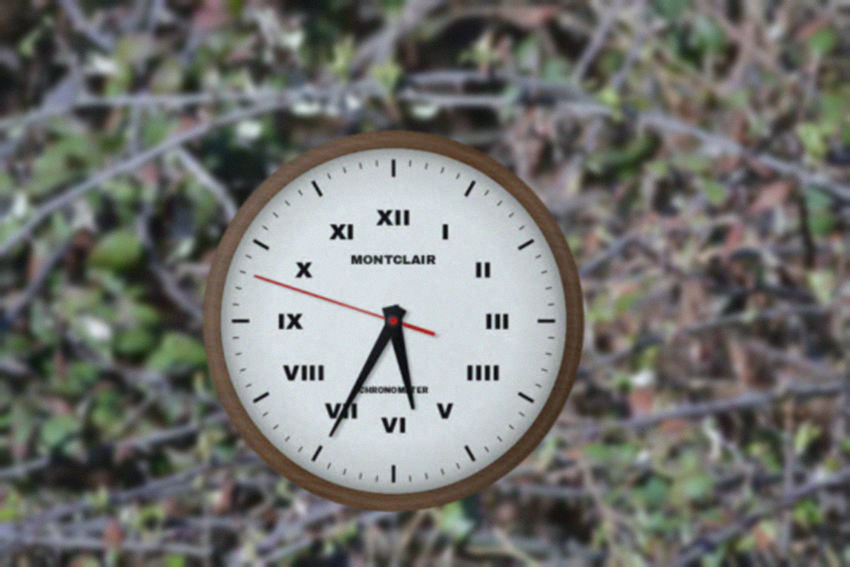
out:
5 h 34 min 48 s
